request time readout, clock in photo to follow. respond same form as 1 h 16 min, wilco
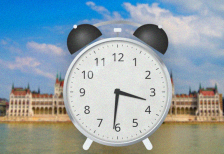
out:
3 h 31 min
